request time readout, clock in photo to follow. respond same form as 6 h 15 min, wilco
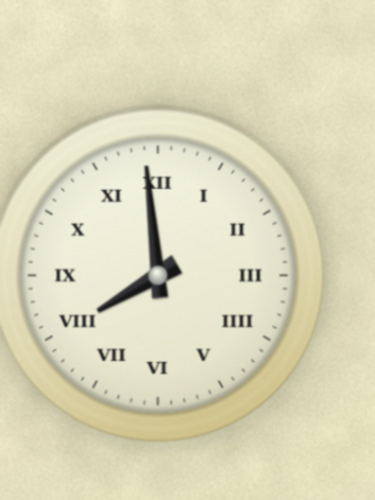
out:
7 h 59 min
